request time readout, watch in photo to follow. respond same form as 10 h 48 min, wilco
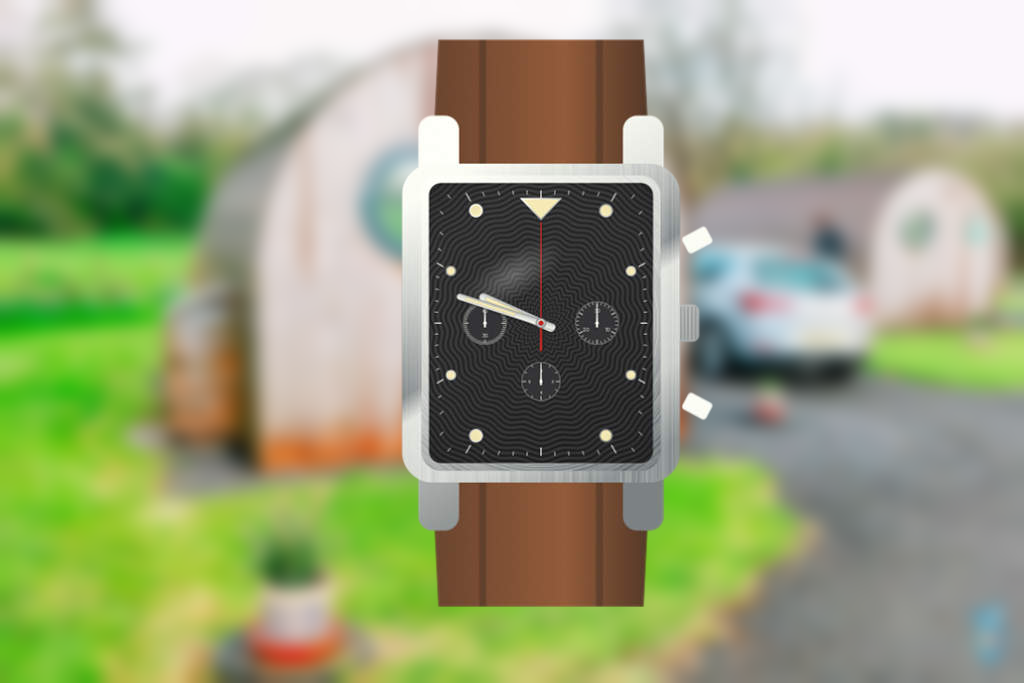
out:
9 h 48 min
